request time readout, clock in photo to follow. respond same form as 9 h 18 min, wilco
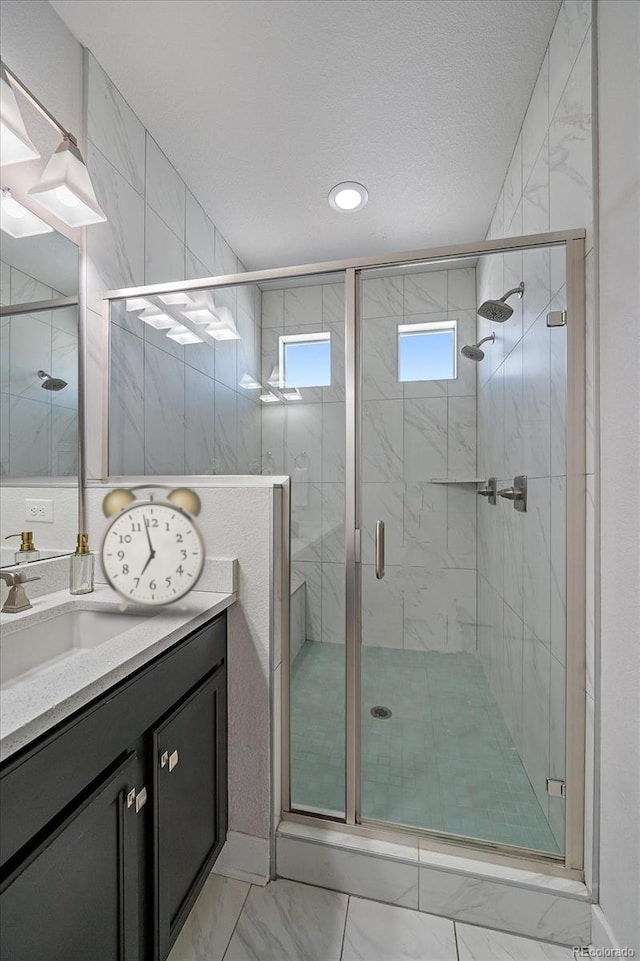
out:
6 h 58 min
